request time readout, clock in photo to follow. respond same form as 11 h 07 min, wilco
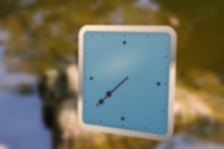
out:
7 h 38 min
